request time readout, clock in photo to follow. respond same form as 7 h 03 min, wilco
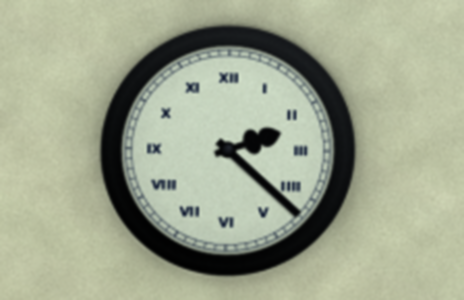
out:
2 h 22 min
